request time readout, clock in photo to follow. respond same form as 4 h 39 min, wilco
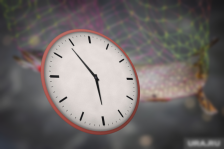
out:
5 h 54 min
